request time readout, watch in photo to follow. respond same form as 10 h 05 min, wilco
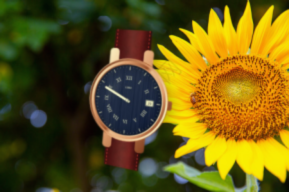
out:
9 h 49 min
